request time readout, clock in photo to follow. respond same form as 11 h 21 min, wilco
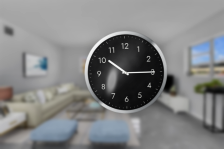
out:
10 h 15 min
